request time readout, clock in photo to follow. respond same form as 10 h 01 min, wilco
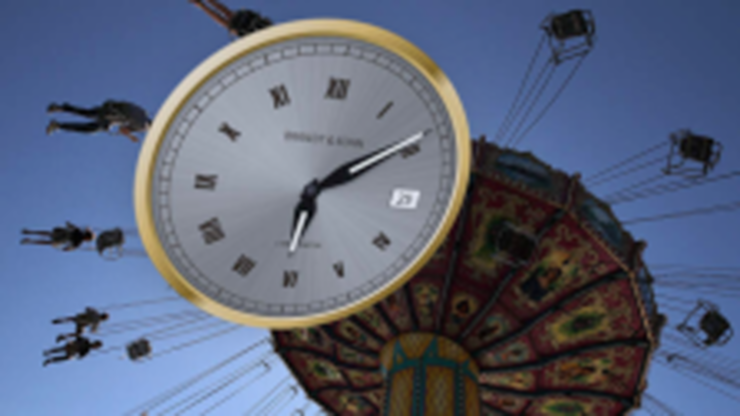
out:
6 h 09 min
